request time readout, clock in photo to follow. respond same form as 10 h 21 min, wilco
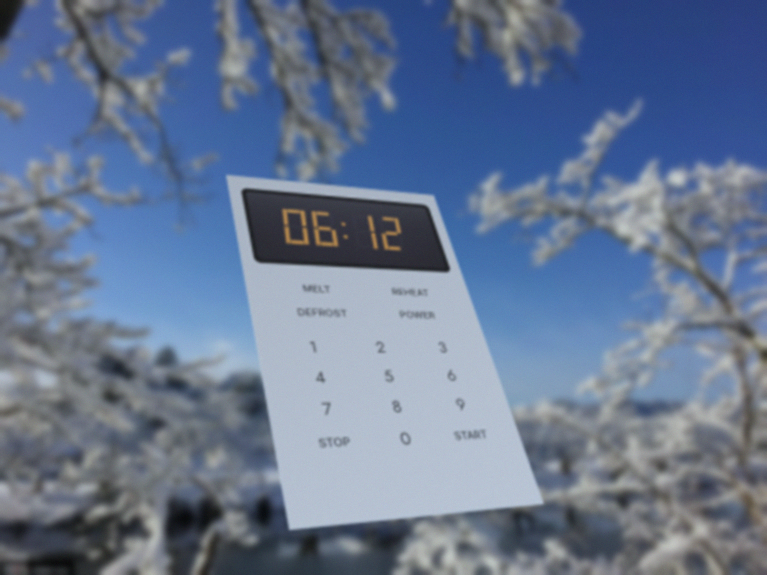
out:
6 h 12 min
